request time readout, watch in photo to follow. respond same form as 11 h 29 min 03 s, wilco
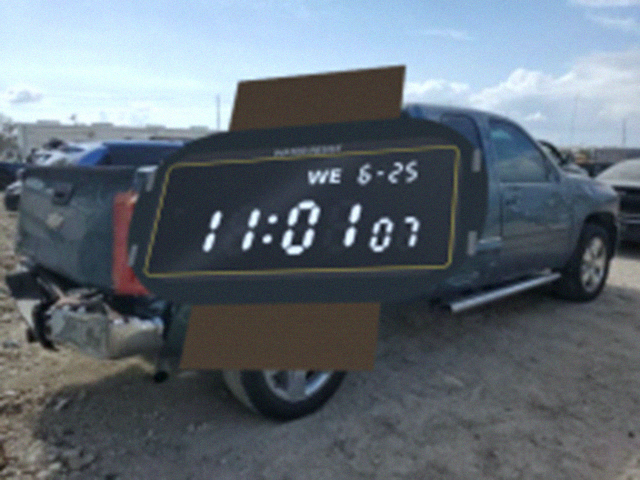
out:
11 h 01 min 07 s
